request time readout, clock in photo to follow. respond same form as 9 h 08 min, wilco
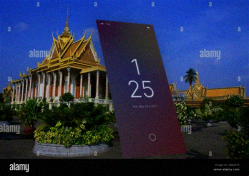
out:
1 h 25 min
